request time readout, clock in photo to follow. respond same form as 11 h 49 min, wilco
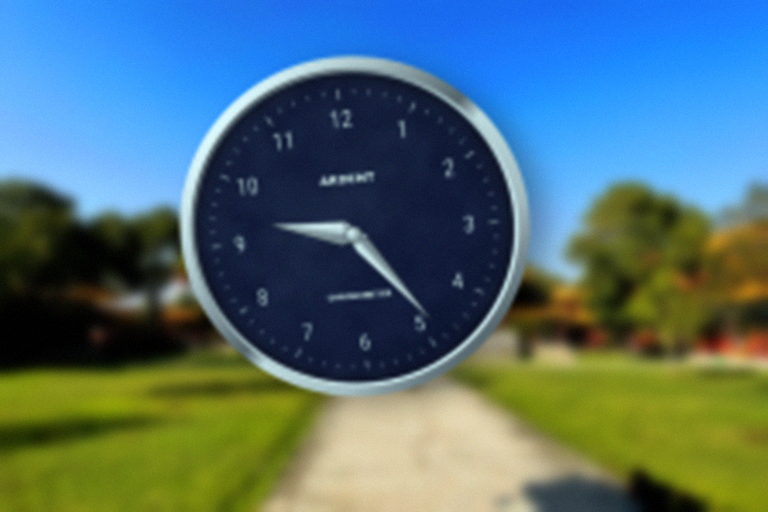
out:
9 h 24 min
